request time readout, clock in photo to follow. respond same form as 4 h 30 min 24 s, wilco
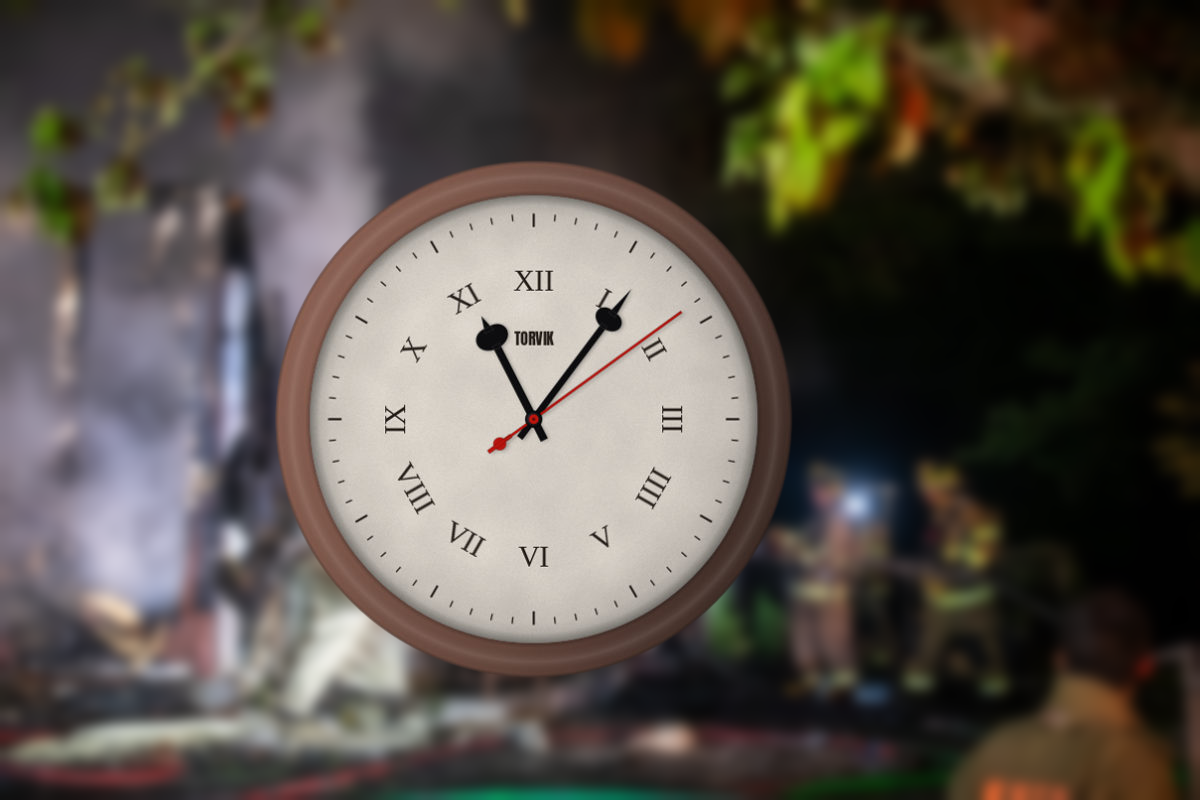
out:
11 h 06 min 09 s
